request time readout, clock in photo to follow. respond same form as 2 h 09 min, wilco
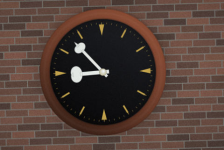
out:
8 h 53 min
